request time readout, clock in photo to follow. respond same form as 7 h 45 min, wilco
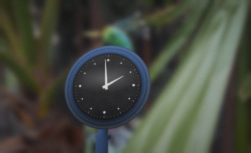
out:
1 h 59 min
